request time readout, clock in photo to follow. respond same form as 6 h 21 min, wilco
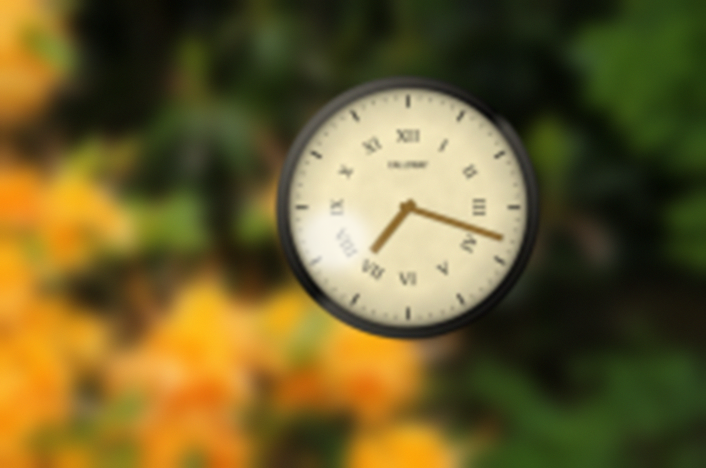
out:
7 h 18 min
